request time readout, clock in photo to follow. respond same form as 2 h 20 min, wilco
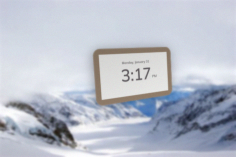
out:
3 h 17 min
